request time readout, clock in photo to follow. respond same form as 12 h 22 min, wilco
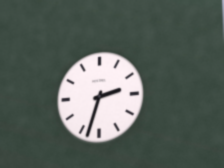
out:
2 h 33 min
